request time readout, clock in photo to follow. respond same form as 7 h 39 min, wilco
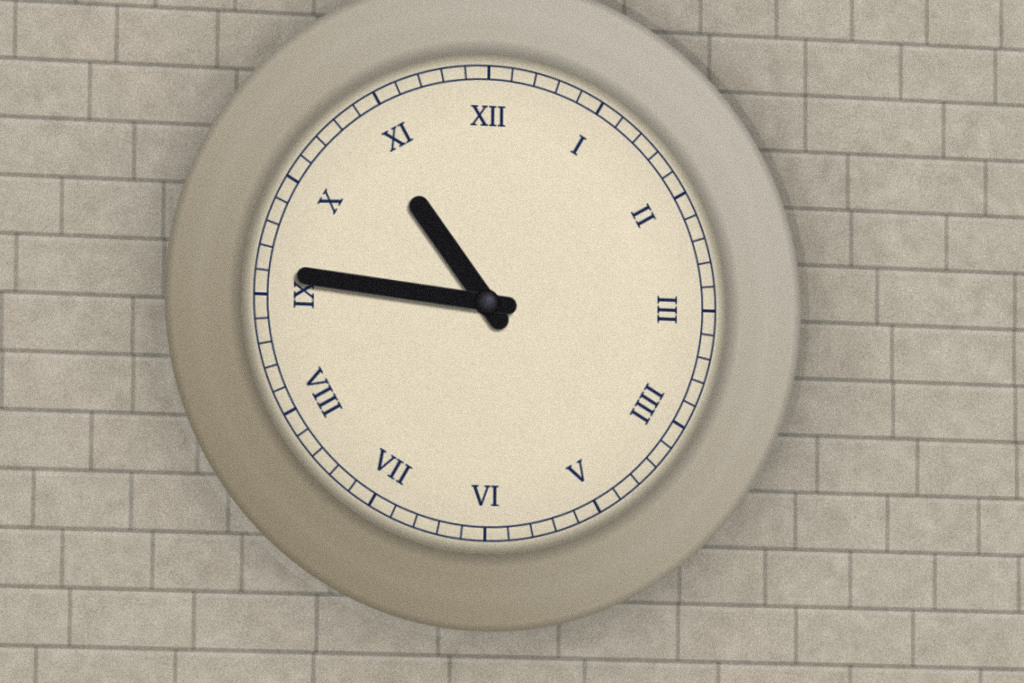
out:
10 h 46 min
